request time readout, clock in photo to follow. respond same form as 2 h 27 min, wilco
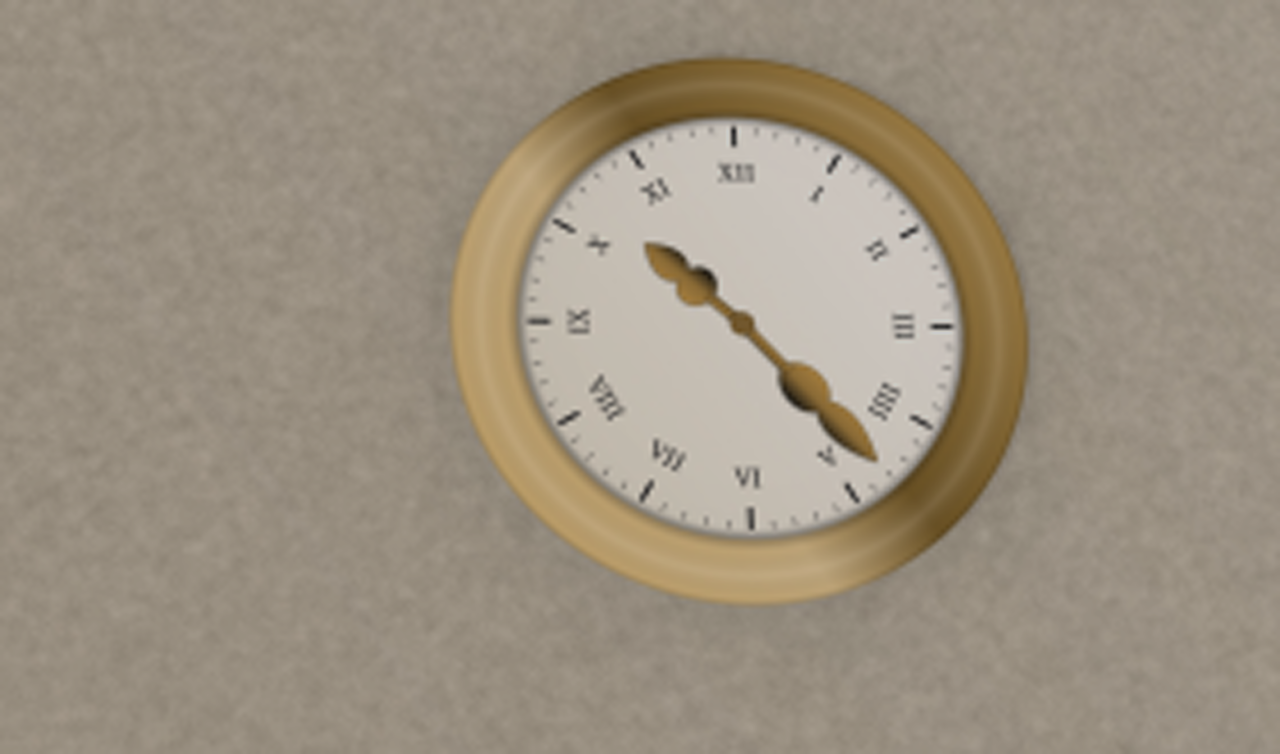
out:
10 h 23 min
